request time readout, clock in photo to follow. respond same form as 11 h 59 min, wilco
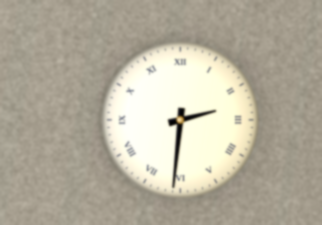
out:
2 h 31 min
